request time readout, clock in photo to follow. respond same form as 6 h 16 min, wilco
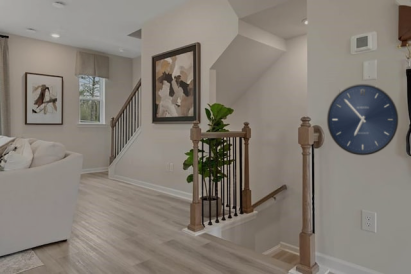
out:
6 h 53 min
